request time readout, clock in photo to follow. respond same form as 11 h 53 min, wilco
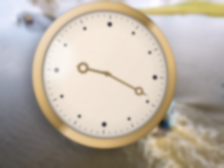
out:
9 h 19 min
